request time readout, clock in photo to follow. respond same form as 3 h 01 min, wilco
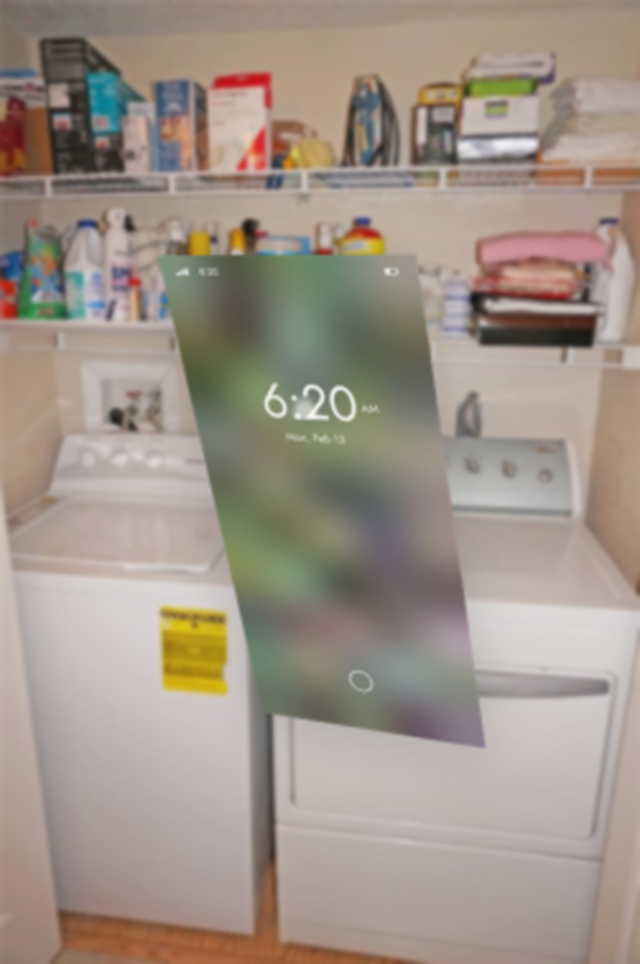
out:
6 h 20 min
